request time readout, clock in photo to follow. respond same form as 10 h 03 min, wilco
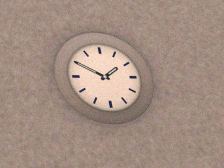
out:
1 h 50 min
